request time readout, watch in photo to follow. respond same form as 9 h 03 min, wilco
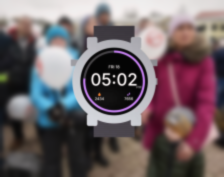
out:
5 h 02 min
